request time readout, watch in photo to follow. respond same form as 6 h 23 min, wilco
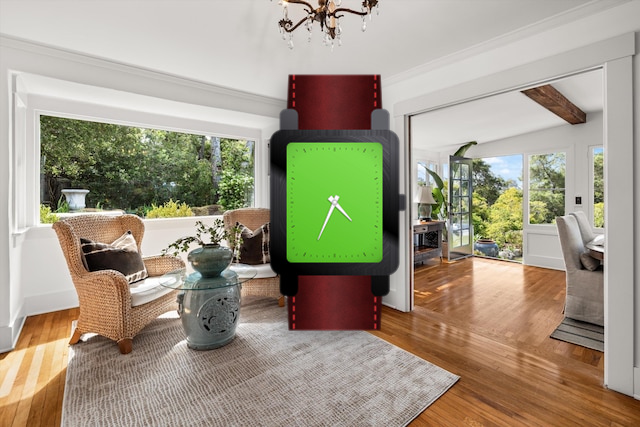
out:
4 h 34 min
